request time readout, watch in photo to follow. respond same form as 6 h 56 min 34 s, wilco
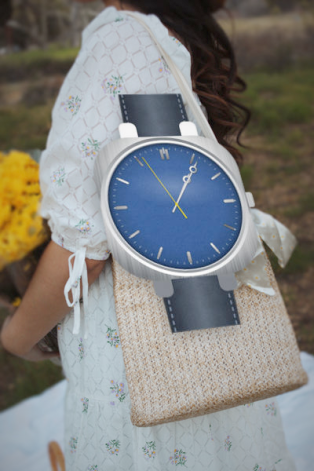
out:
1 h 05 min 56 s
